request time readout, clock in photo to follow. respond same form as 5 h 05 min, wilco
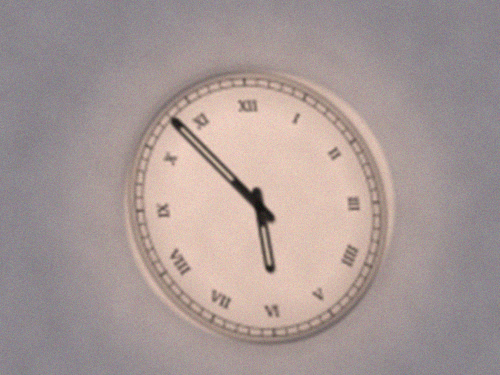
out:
5 h 53 min
